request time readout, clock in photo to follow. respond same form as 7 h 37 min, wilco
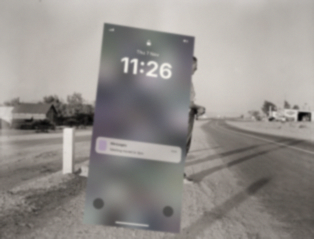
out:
11 h 26 min
